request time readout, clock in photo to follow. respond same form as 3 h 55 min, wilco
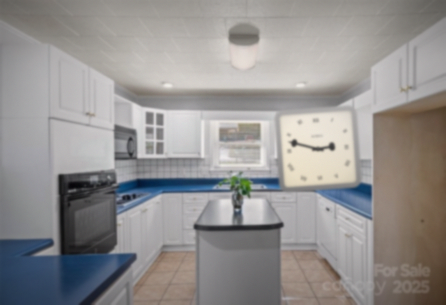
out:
2 h 48 min
